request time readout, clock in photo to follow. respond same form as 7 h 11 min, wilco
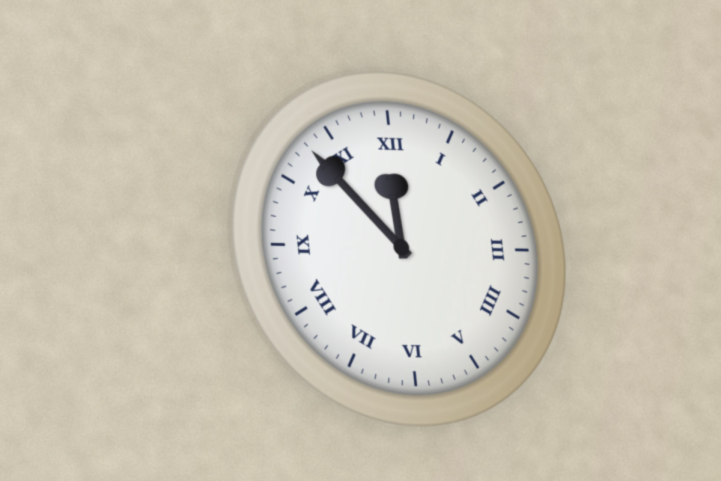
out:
11 h 53 min
